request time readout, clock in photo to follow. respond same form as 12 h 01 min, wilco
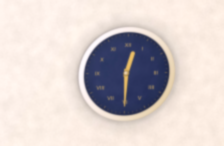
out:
12 h 30 min
